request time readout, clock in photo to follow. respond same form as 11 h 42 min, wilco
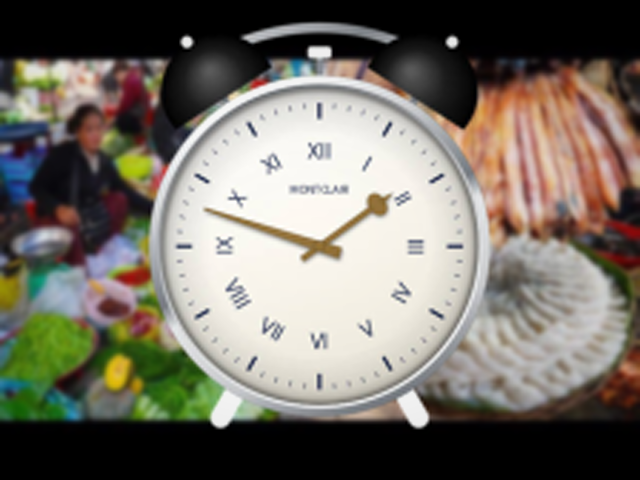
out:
1 h 48 min
